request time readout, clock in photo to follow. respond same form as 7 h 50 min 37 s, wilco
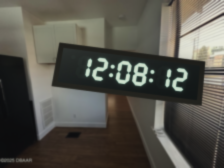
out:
12 h 08 min 12 s
